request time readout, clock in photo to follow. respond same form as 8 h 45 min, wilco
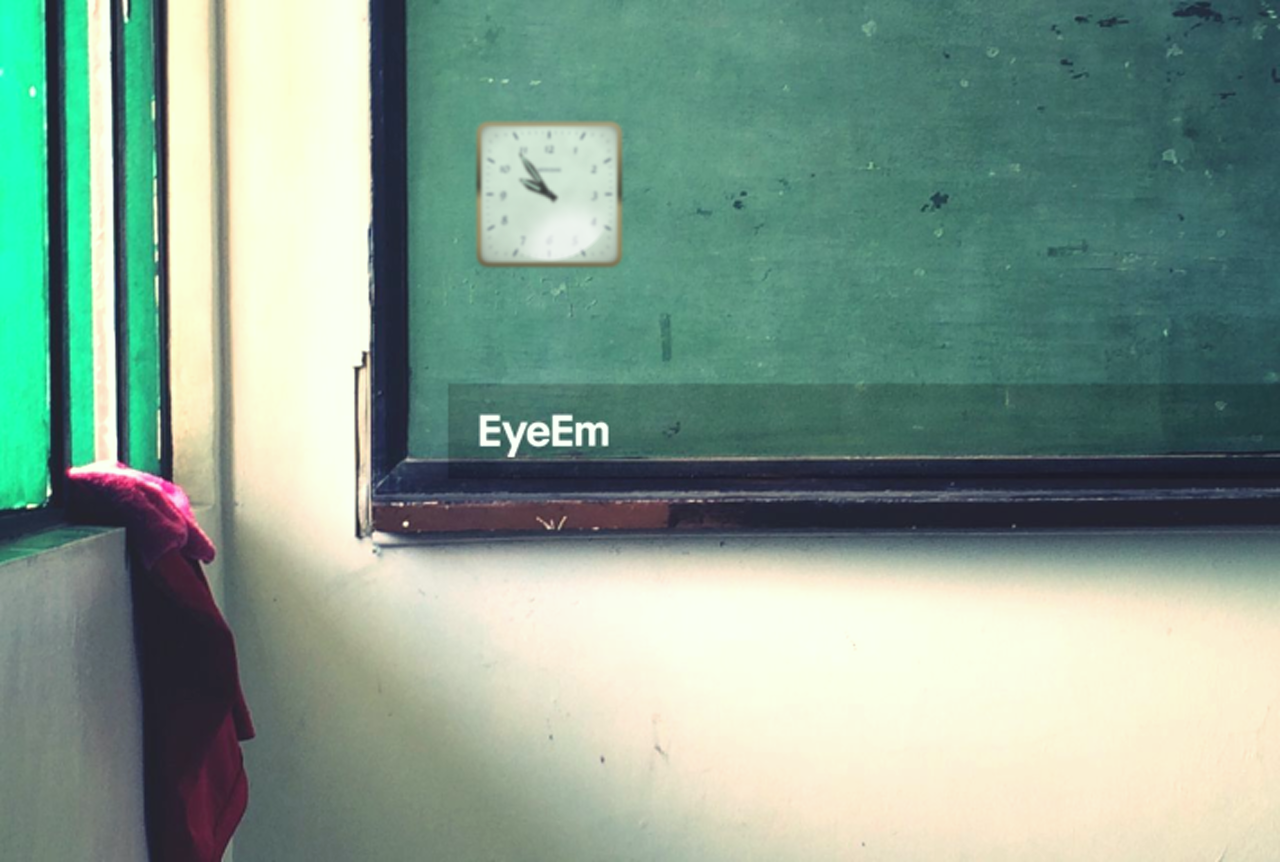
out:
9 h 54 min
